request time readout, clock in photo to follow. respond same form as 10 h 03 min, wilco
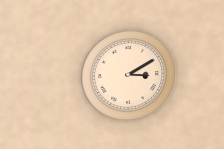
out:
3 h 10 min
